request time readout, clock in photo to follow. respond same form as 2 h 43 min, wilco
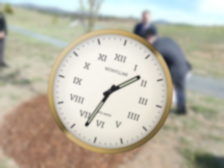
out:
1 h 33 min
